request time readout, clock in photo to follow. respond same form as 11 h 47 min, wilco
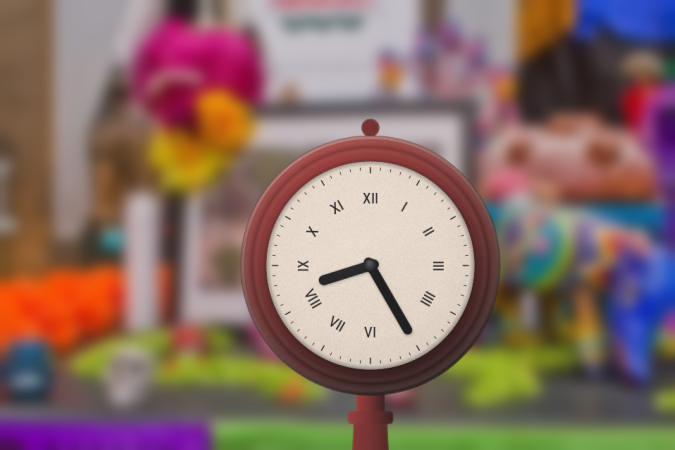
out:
8 h 25 min
